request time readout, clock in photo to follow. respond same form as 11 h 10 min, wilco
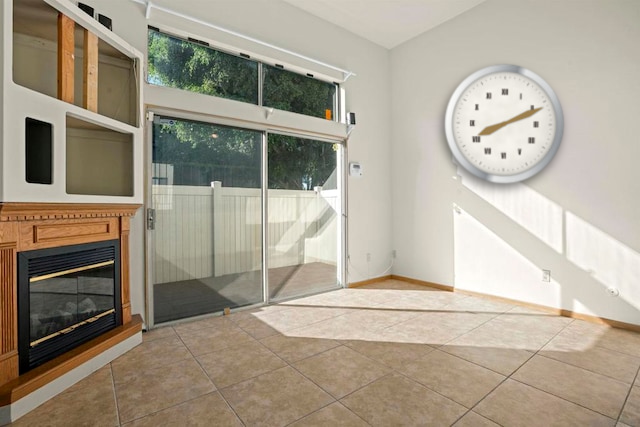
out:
8 h 11 min
